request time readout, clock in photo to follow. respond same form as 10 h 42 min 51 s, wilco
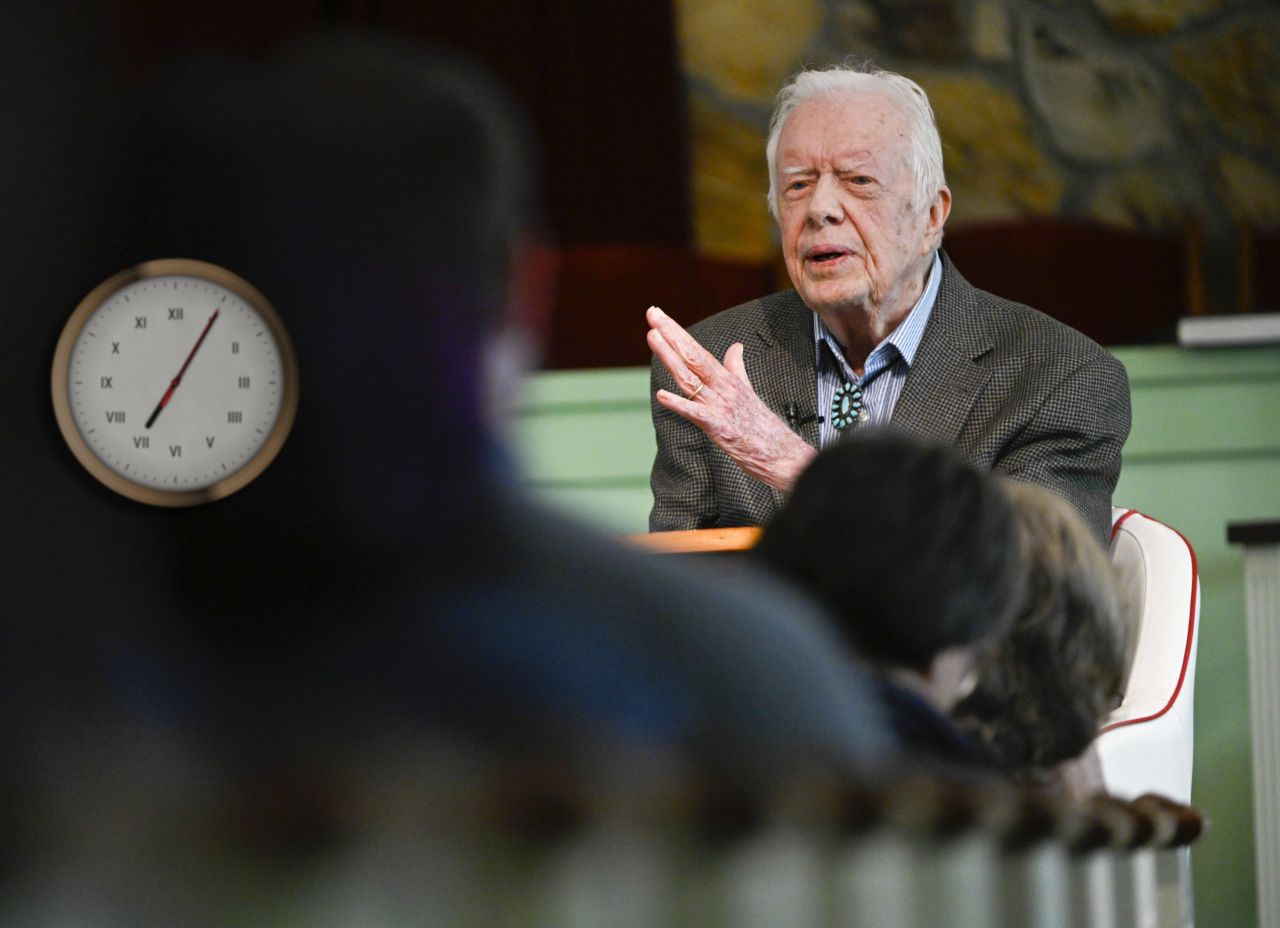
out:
7 h 05 min 05 s
